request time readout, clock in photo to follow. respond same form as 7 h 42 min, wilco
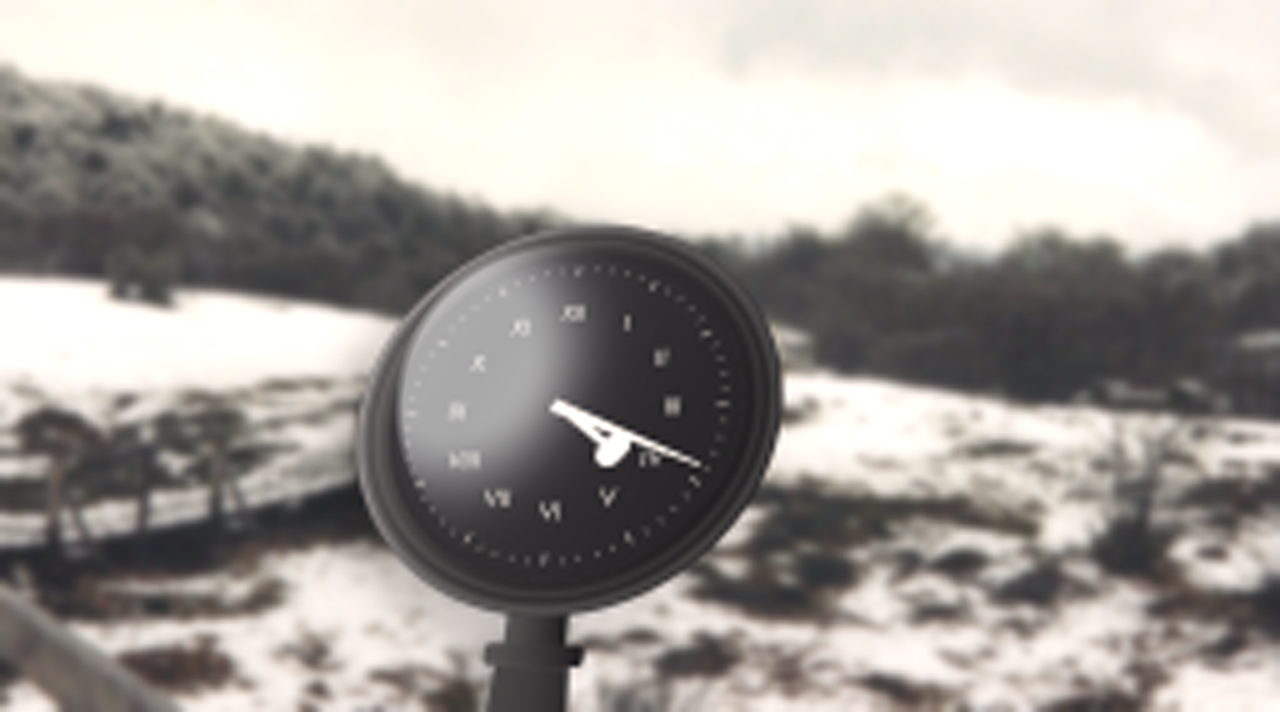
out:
4 h 19 min
